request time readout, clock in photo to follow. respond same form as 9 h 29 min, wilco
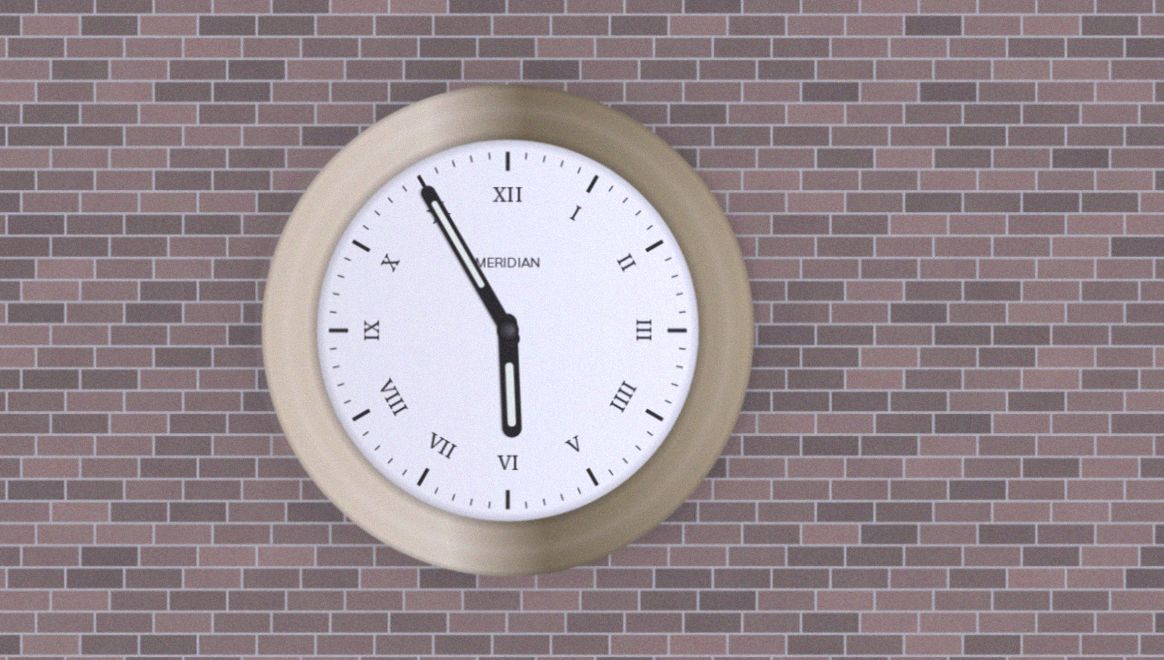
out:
5 h 55 min
